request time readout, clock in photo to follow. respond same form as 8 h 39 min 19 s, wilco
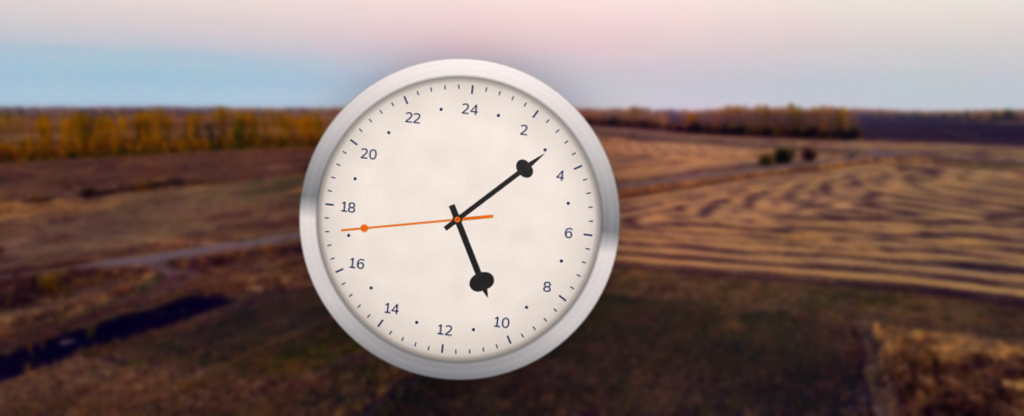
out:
10 h 07 min 43 s
